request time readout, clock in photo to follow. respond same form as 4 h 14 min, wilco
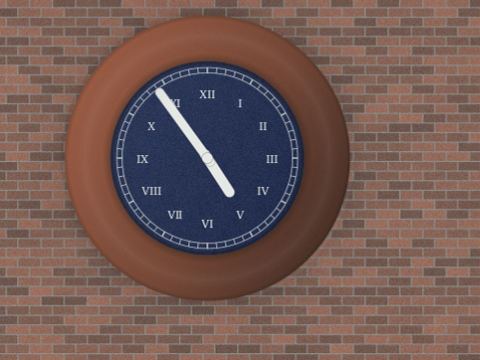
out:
4 h 54 min
